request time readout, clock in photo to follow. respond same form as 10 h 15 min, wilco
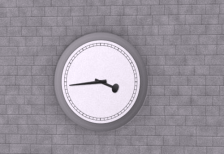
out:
3 h 44 min
